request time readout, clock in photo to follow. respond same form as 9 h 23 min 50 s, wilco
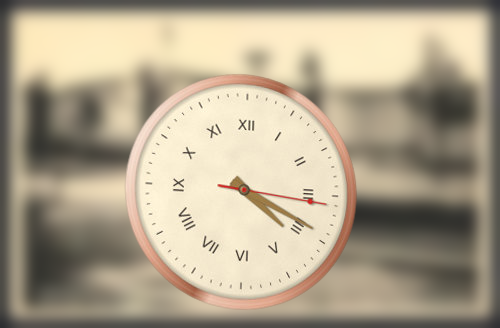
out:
4 h 19 min 16 s
